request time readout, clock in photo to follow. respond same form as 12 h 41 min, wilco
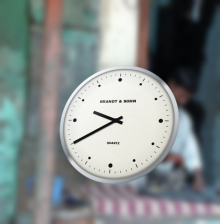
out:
9 h 40 min
